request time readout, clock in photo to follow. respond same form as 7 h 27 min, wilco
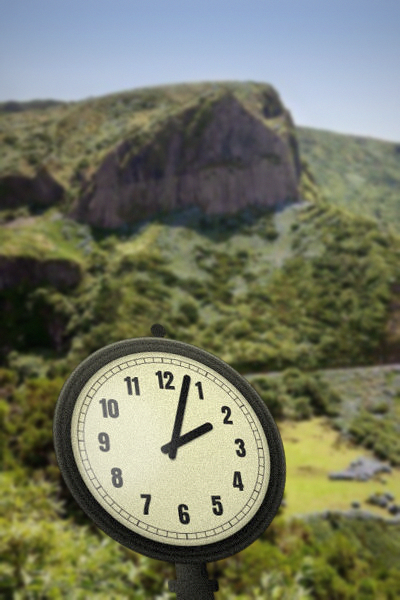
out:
2 h 03 min
